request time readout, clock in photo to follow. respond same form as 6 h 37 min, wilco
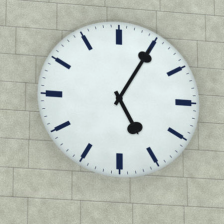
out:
5 h 05 min
